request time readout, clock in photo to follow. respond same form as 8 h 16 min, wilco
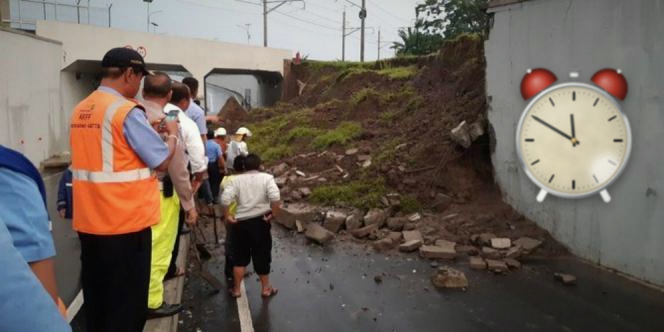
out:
11 h 50 min
